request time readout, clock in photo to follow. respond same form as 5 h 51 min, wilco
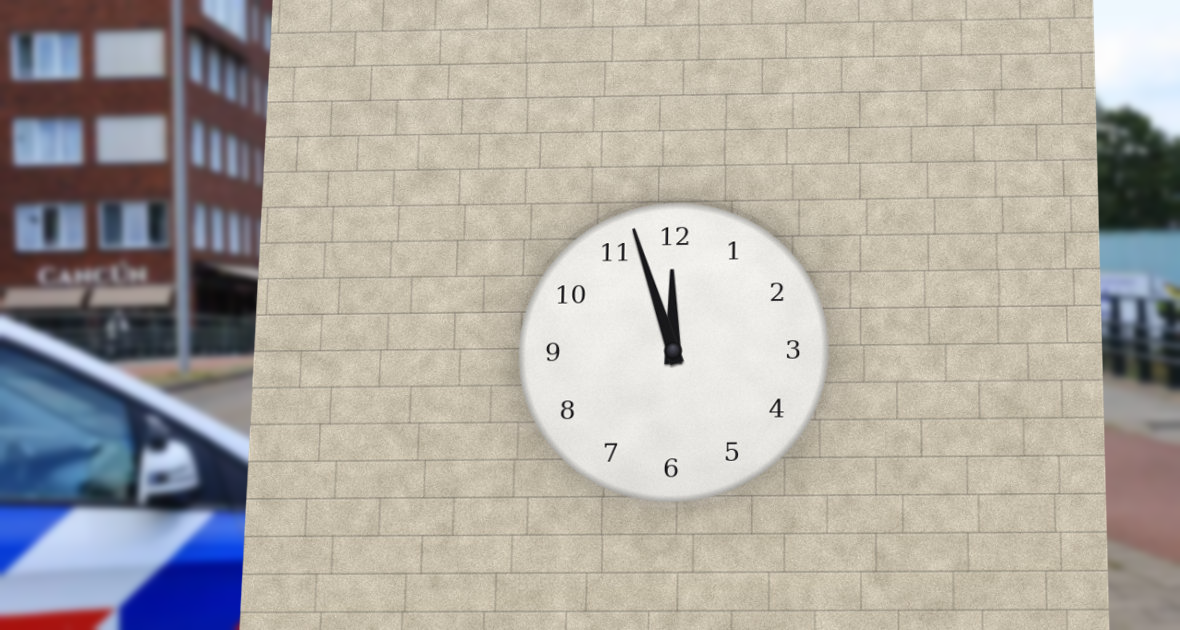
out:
11 h 57 min
